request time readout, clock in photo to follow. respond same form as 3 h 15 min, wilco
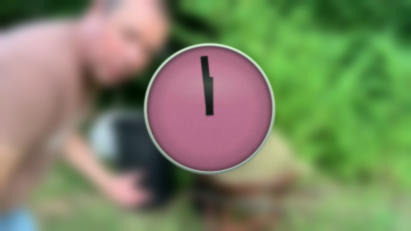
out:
11 h 59 min
